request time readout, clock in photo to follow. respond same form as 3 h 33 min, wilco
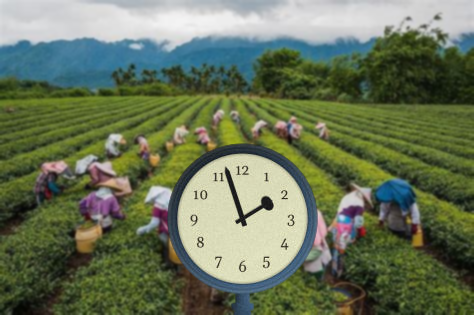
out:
1 h 57 min
